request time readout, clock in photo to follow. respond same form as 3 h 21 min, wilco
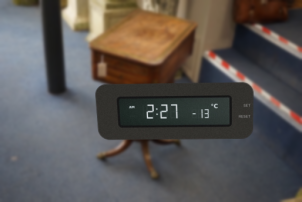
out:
2 h 27 min
